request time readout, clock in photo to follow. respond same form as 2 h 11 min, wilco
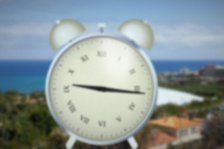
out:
9 h 16 min
